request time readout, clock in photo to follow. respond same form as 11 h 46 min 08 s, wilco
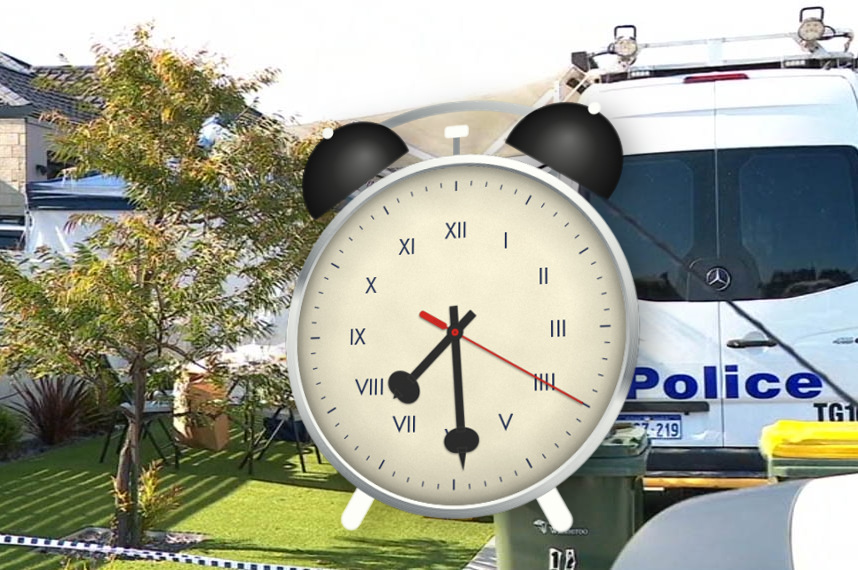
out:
7 h 29 min 20 s
